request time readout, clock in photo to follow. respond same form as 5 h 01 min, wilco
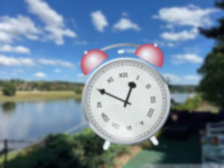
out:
12 h 50 min
